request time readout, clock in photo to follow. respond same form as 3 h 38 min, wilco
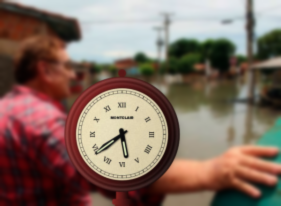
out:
5 h 39 min
